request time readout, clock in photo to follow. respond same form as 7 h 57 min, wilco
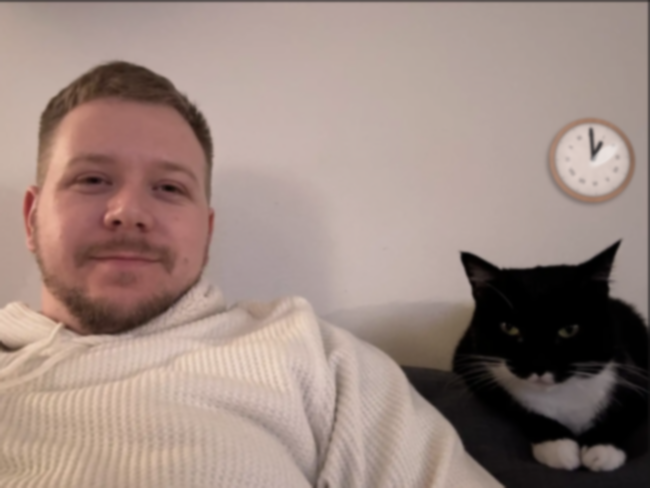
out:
1 h 00 min
